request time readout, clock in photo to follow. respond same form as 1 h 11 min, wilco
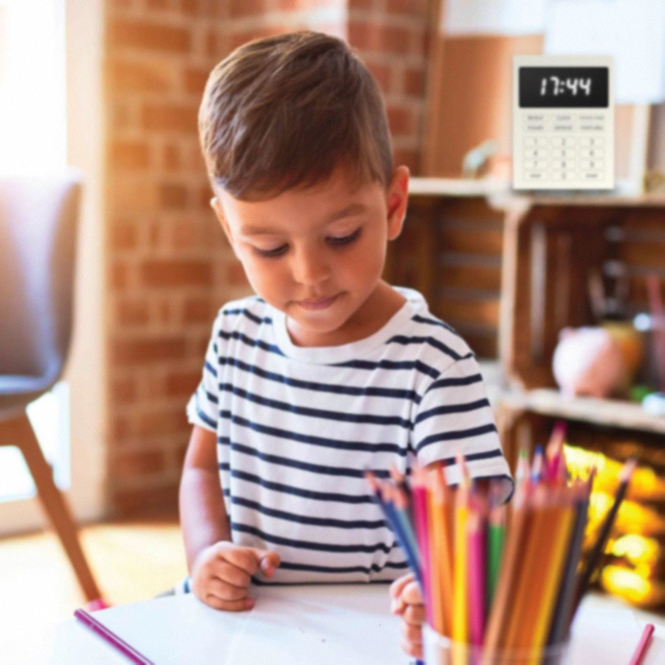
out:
17 h 44 min
